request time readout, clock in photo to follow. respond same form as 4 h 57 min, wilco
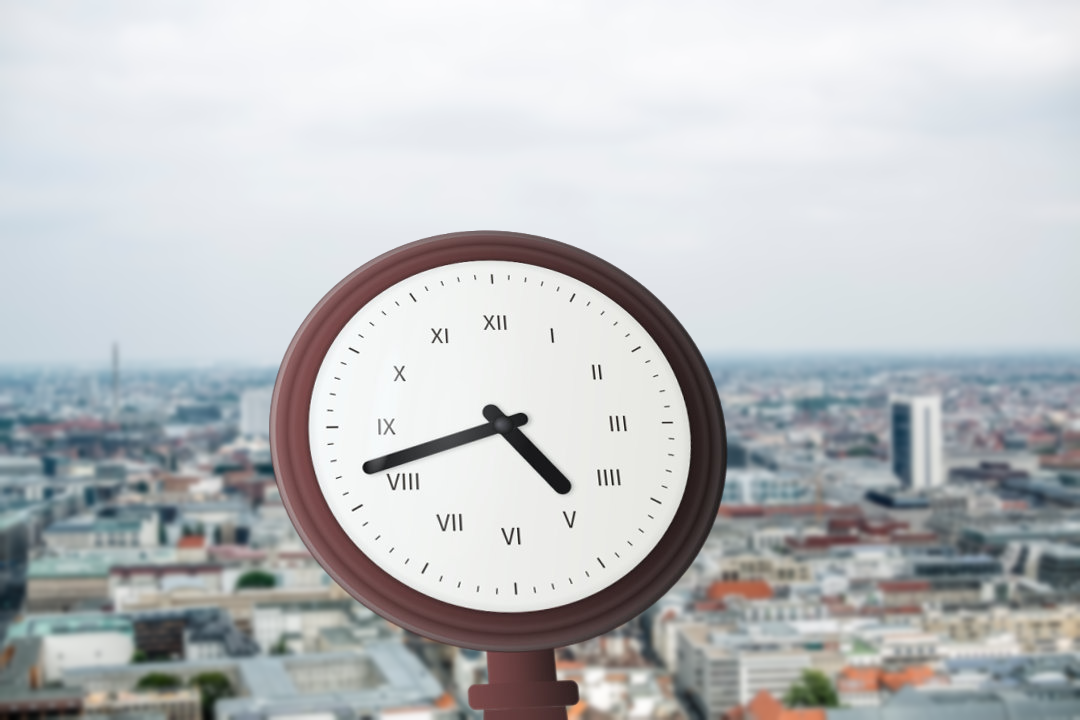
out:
4 h 42 min
